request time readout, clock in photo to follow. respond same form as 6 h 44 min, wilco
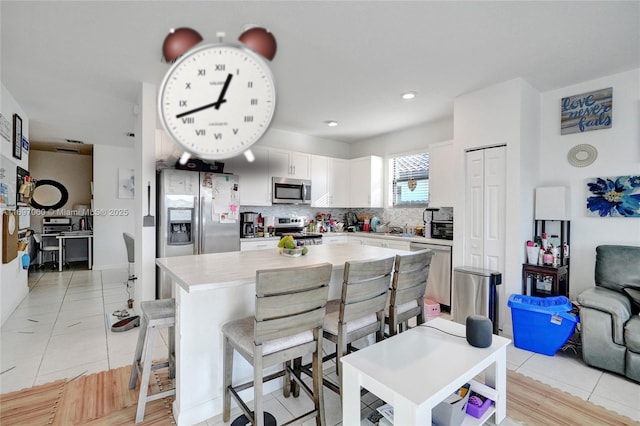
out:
12 h 42 min
